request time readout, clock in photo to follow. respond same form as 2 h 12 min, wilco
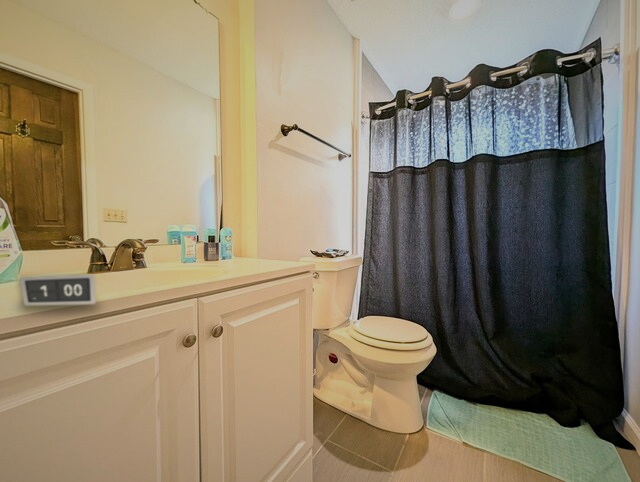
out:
1 h 00 min
